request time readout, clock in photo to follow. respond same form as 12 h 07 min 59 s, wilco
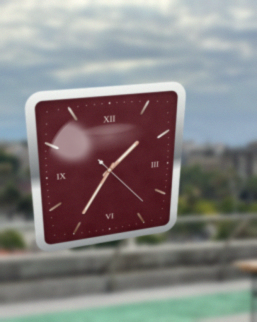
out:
1 h 35 min 23 s
